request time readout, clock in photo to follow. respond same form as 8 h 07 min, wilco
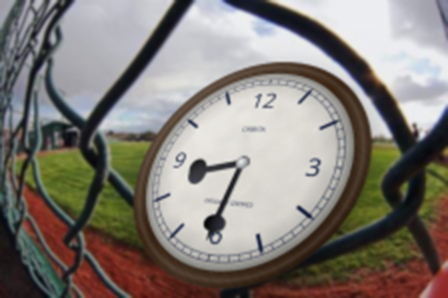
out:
8 h 31 min
